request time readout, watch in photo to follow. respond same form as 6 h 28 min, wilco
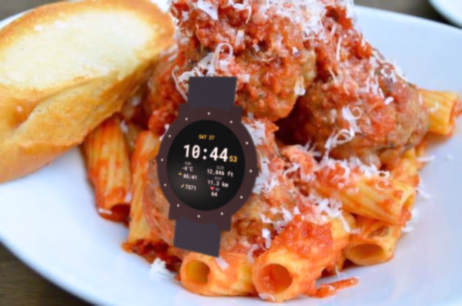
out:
10 h 44 min
